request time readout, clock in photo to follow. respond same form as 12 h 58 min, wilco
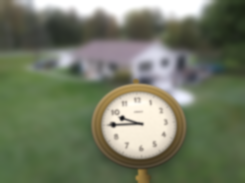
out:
9 h 45 min
